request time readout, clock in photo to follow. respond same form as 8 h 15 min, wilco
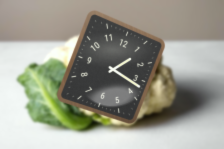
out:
1 h 17 min
